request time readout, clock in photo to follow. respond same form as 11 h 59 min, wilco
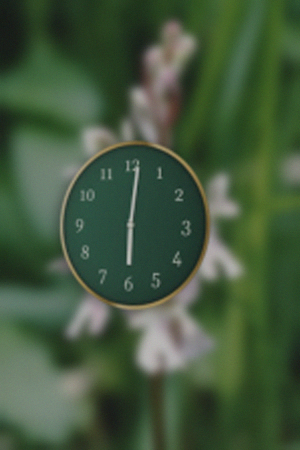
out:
6 h 01 min
